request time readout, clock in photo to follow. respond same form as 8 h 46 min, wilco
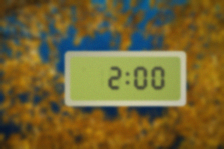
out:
2 h 00 min
